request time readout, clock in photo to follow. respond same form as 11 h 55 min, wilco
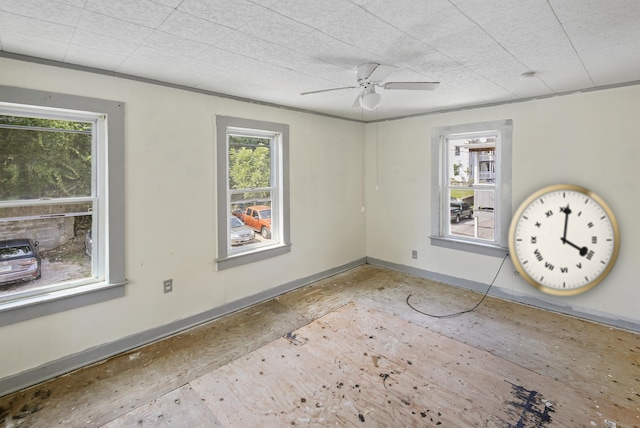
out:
4 h 01 min
